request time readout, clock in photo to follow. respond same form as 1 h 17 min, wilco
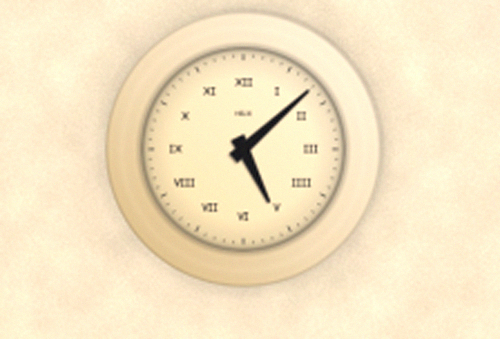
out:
5 h 08 min
